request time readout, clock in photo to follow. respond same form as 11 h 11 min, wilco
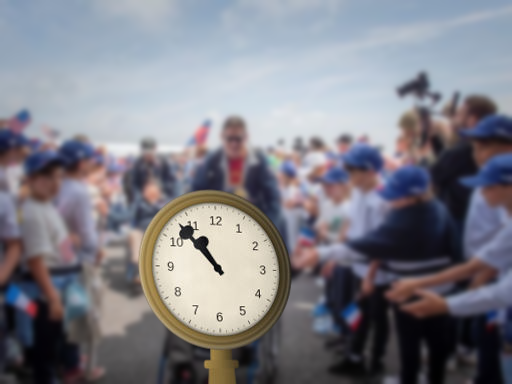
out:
10 h 53 min
